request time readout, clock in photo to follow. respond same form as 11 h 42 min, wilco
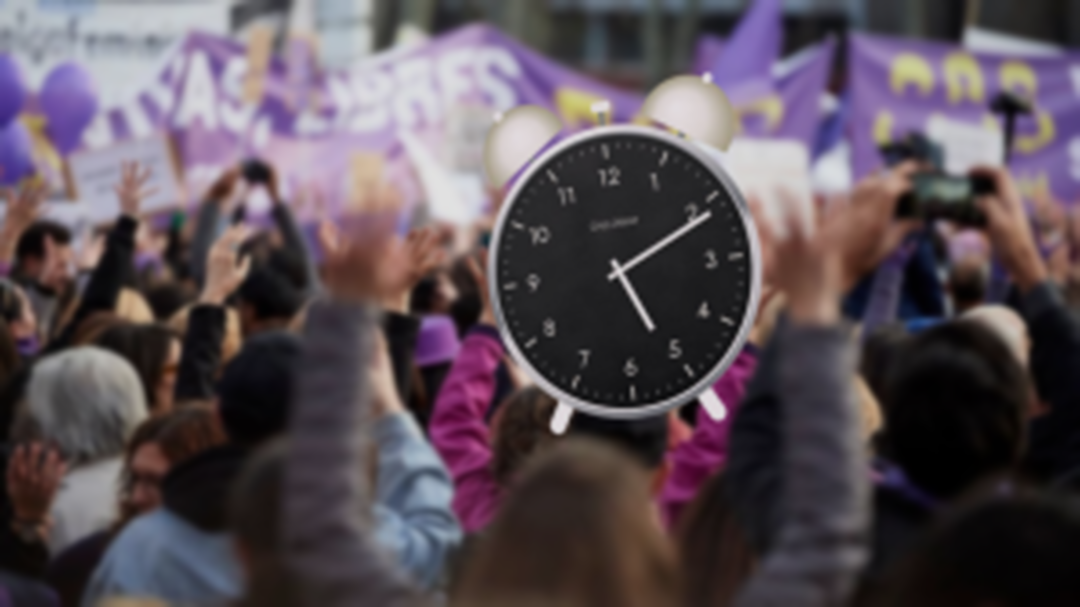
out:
5 h 11 min
